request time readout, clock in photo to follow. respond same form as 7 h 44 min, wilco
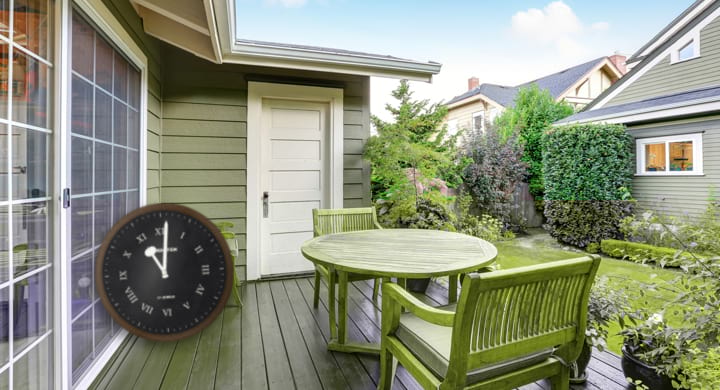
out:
11 h 01 min
